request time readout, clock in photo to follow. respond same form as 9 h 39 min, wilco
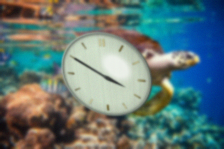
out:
3 h 50 min
